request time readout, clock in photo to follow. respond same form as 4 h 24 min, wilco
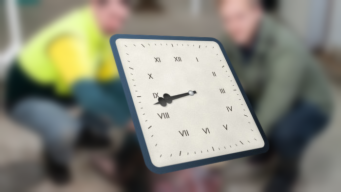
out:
8 h 43 min
